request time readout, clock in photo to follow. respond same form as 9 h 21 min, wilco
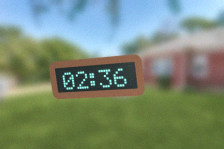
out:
2 h 36 min
